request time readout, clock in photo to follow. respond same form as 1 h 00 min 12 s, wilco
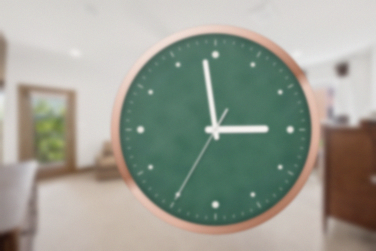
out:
2 h 58 min 35 s
